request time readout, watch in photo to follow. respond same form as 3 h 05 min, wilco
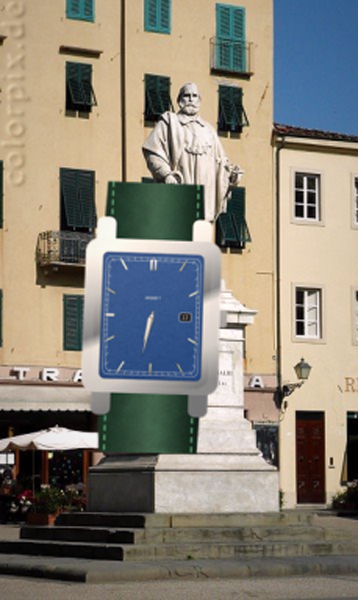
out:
6 h 32 min
